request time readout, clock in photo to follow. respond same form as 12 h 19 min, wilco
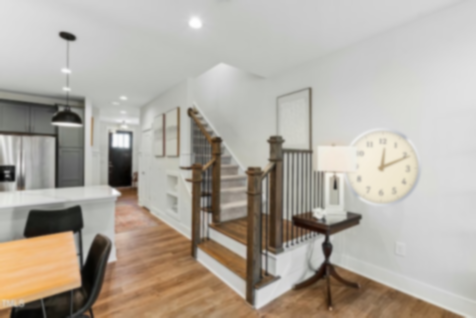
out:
12 h 11 min
